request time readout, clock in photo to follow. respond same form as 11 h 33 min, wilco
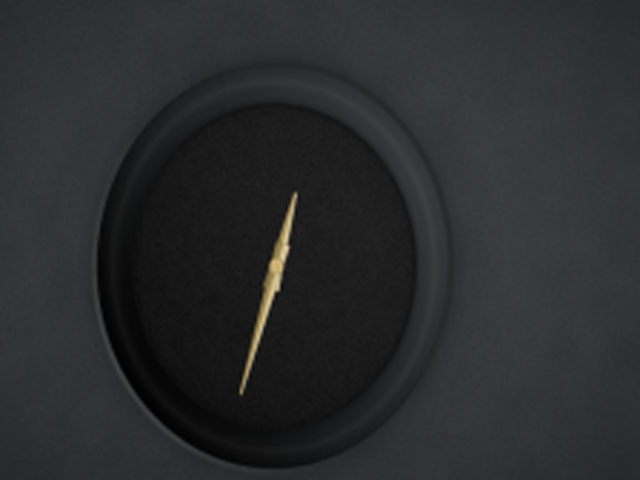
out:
12 h 33 min
